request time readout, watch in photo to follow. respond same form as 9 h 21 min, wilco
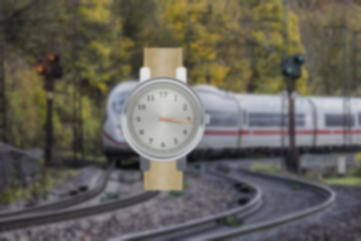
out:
3 h 16 min
